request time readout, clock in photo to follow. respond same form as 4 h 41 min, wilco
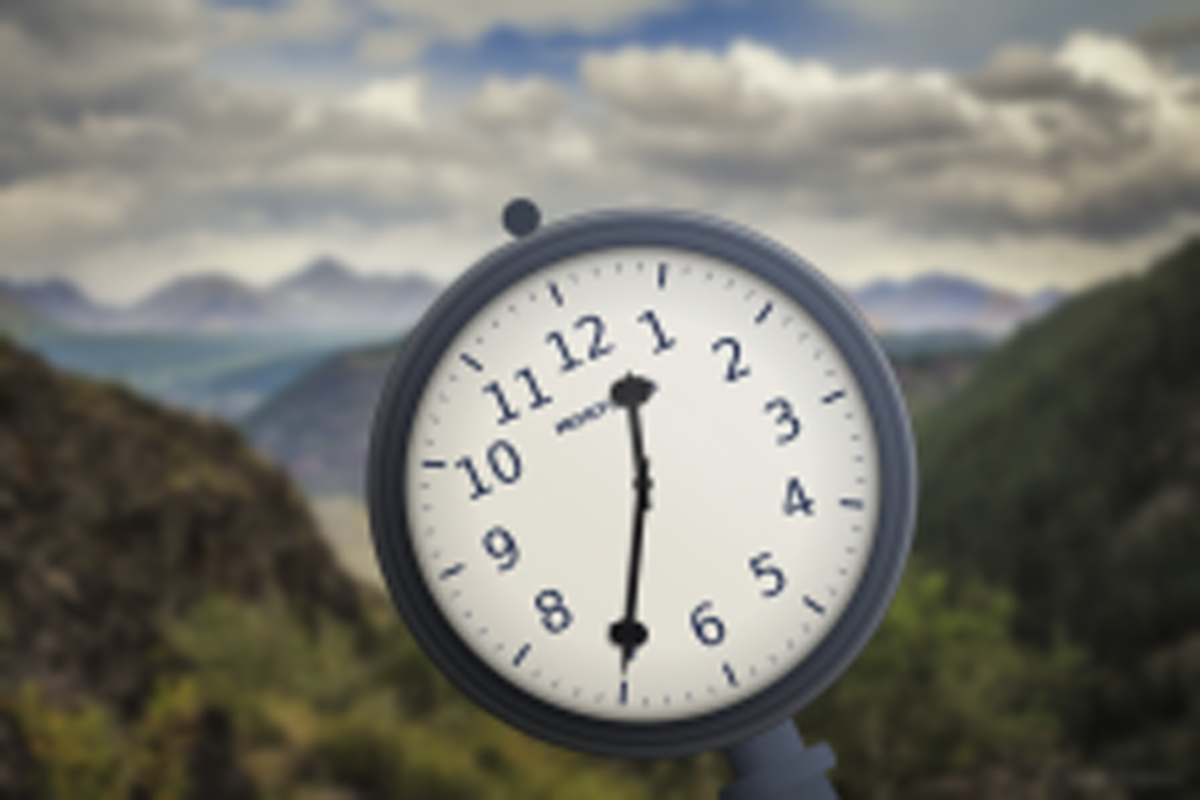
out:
12 h 35 min
